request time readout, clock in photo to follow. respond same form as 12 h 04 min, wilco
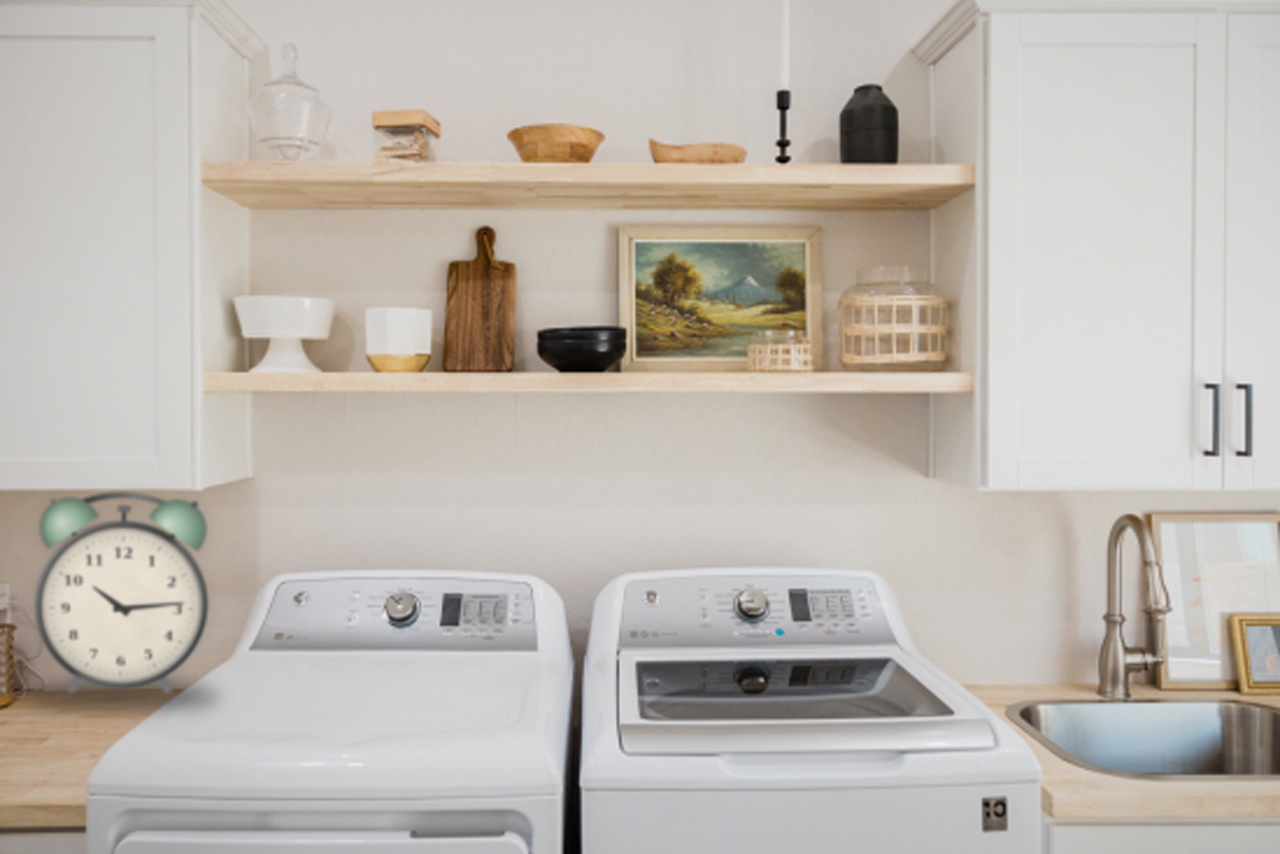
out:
10 h 14 min
